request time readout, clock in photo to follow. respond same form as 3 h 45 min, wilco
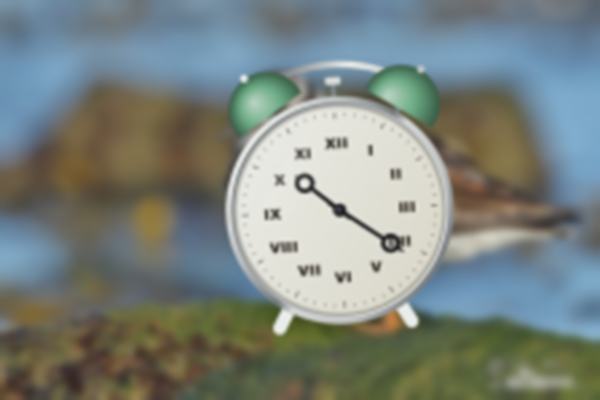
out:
10 h 21 min
